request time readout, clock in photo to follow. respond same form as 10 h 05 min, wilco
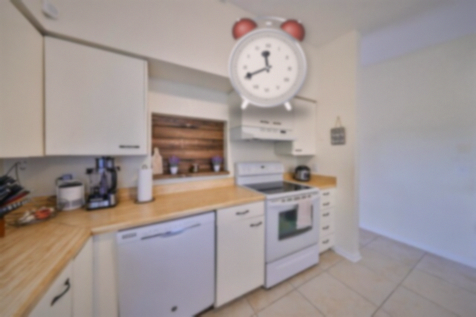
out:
11 h 41 min
